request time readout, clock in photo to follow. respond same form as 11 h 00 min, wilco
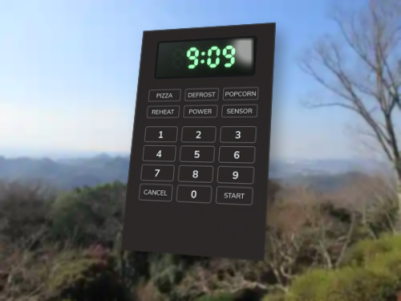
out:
9 h 09 min
